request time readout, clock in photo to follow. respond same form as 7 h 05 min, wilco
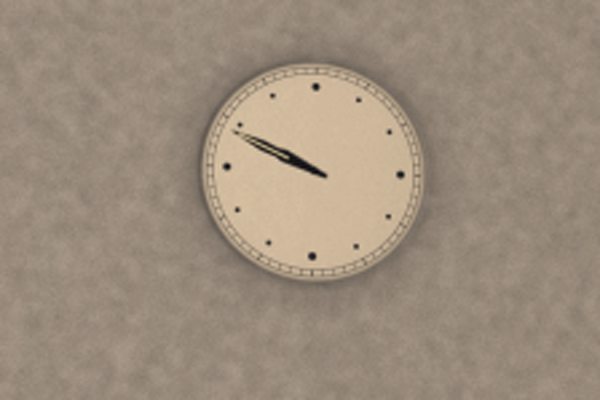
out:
9 h 49 min
